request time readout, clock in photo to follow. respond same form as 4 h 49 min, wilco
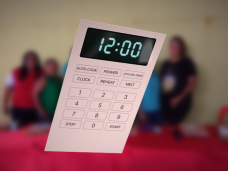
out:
12 h 00 min
